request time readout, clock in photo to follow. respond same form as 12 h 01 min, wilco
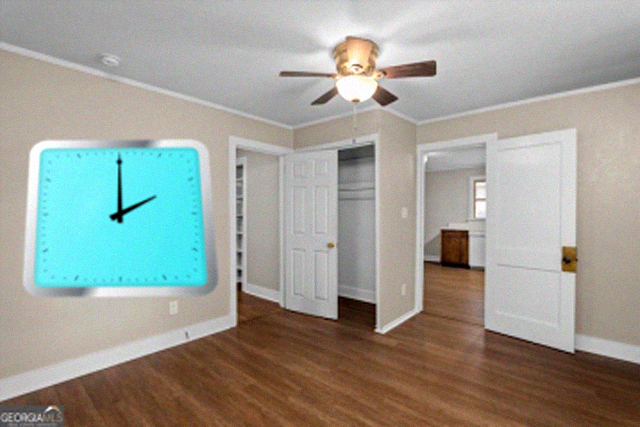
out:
2 h 00 min
